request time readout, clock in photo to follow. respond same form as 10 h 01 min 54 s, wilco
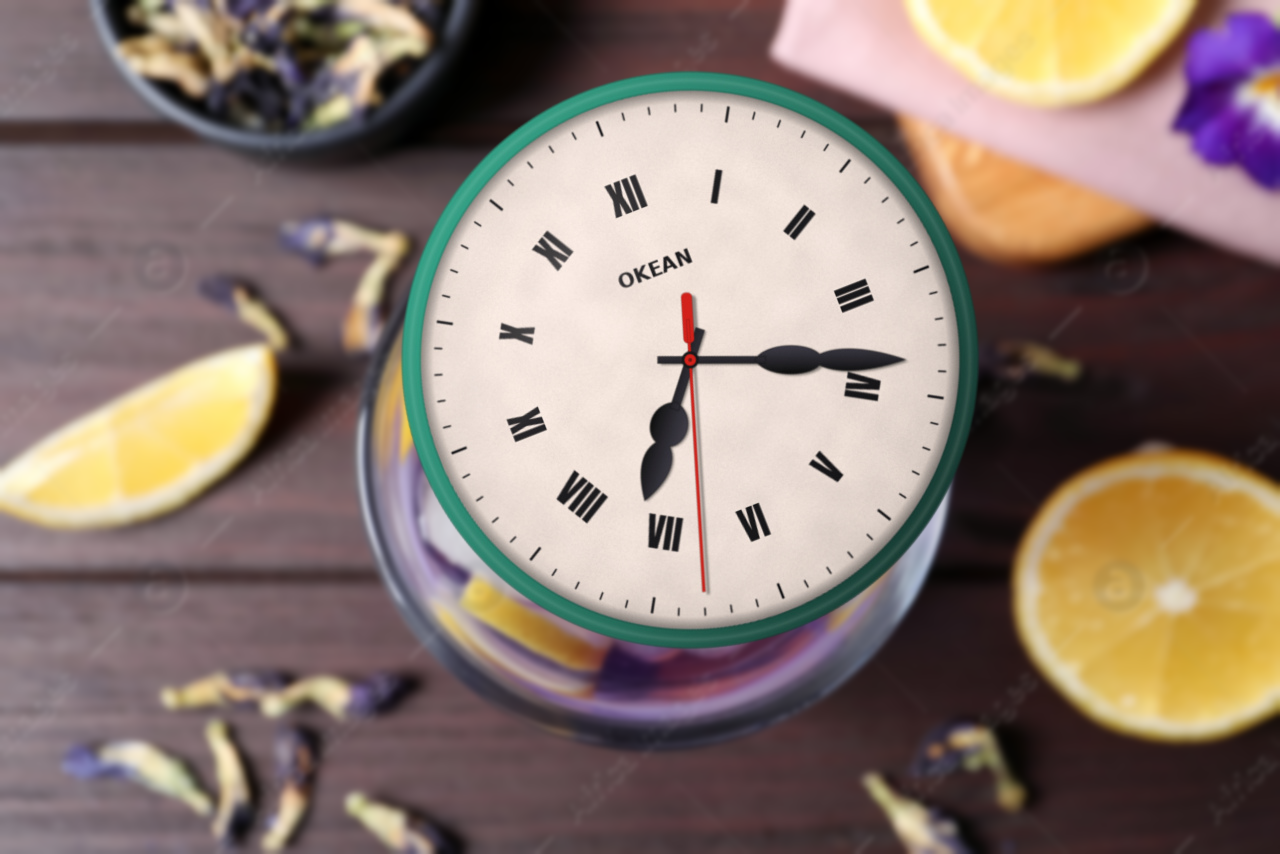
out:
7 h 18 min 33 s
